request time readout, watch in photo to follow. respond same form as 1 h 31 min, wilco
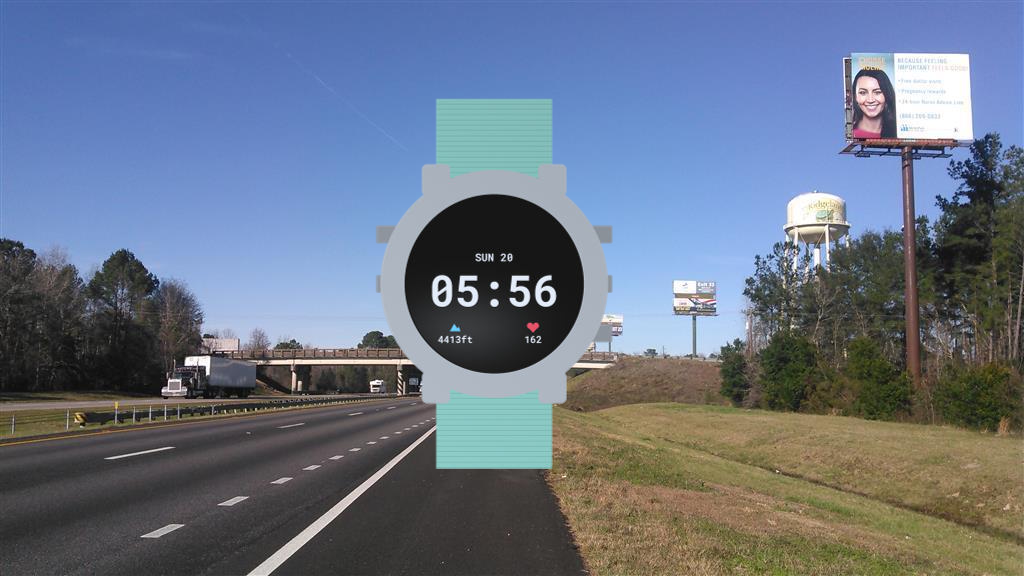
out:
5 h 56 min
